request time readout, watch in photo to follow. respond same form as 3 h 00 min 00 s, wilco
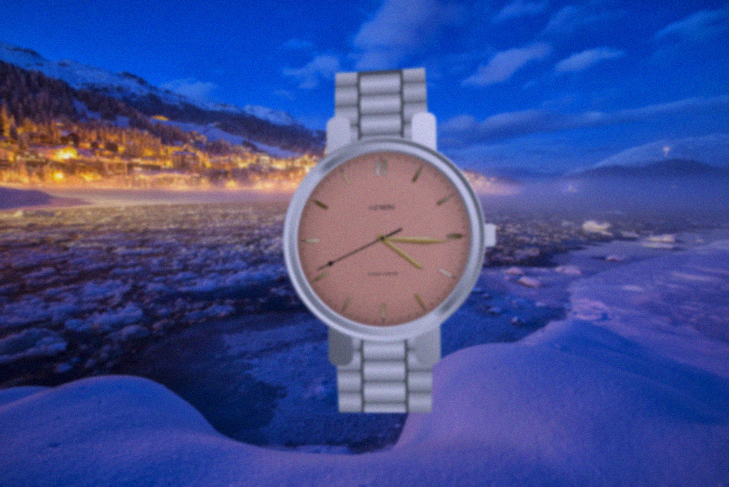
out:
4 h 15 min 41 s
